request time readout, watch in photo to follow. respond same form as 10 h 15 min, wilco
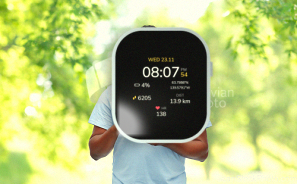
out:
8 h 07 min
